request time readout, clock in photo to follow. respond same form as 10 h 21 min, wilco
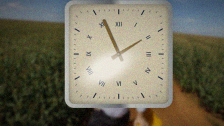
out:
1 h 56 min
